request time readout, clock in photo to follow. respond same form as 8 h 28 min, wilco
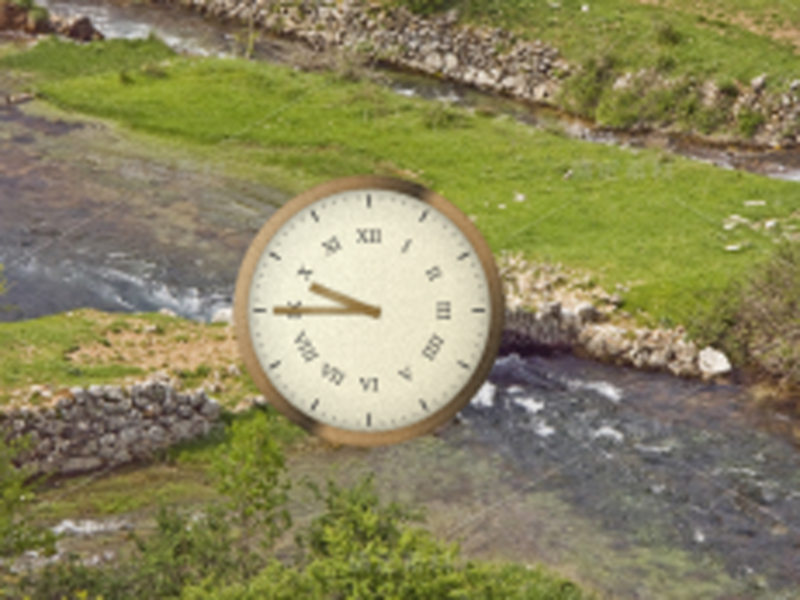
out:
9 h 45 min
